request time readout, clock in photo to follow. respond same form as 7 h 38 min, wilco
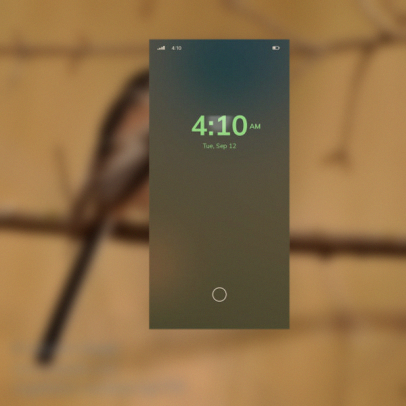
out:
4 h 10 min
